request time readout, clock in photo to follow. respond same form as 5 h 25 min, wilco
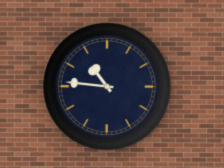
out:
10 h 46 min
